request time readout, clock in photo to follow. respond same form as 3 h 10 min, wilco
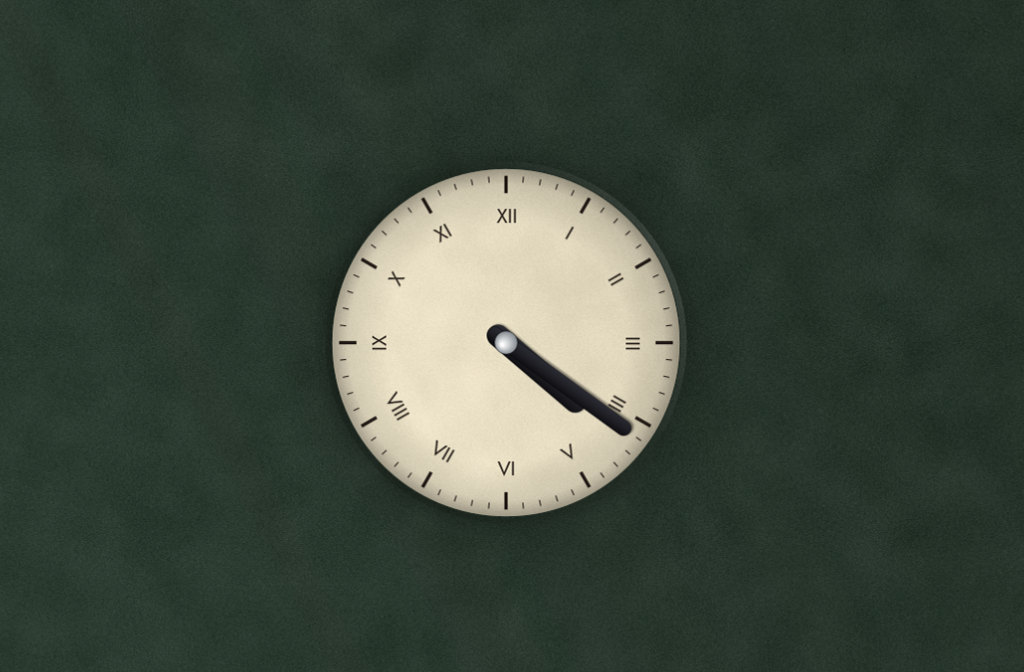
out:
4 h 21 min
